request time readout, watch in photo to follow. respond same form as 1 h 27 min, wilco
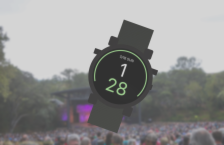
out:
1 h 28 min
